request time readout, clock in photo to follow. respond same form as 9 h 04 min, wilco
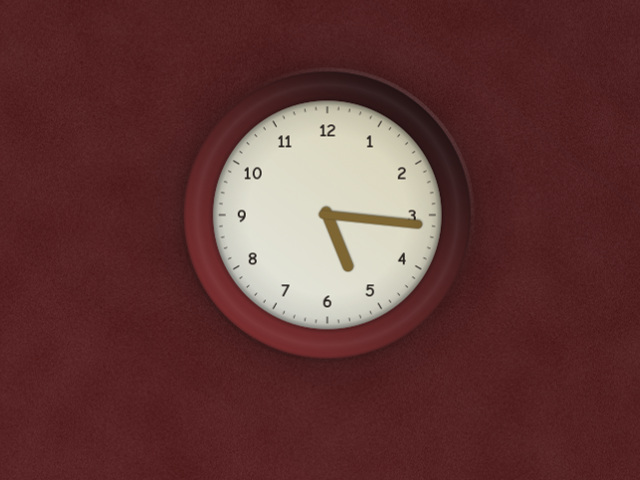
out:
5 h 16 min
